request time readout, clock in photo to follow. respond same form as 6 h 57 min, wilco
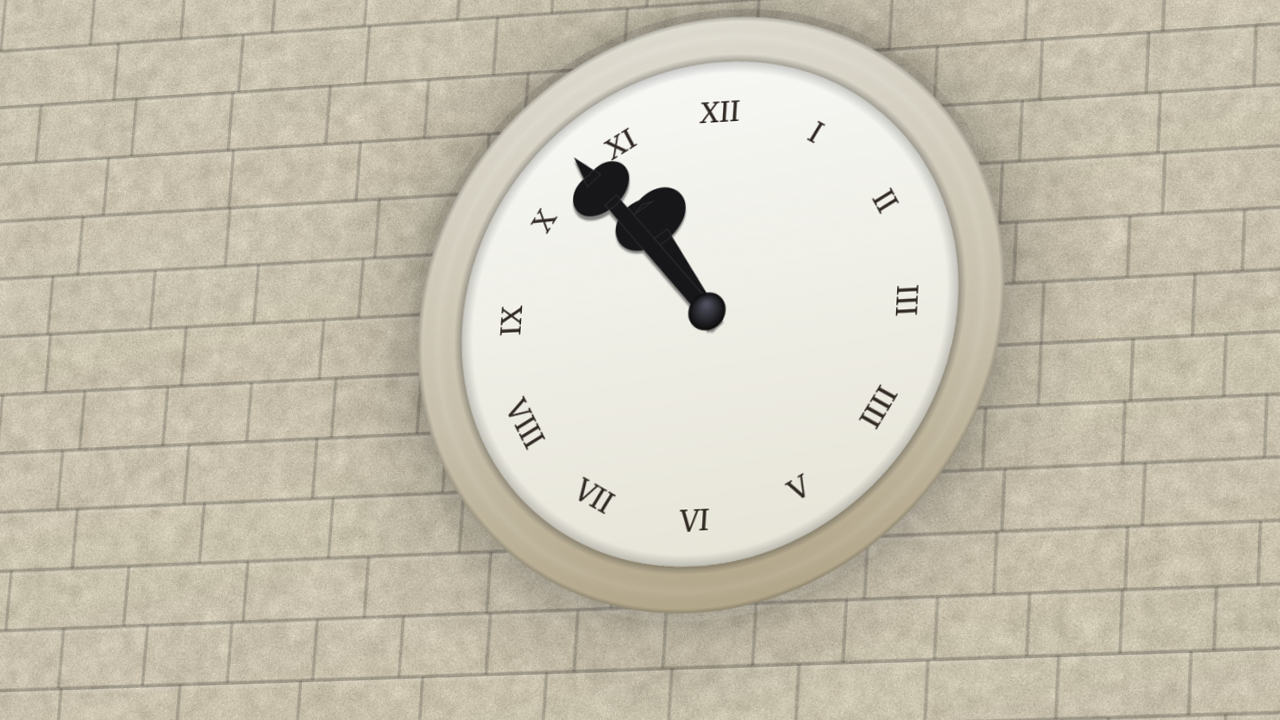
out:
10 h 53 min
